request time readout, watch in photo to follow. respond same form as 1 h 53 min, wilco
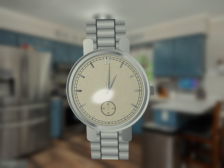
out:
1 h 01 min
